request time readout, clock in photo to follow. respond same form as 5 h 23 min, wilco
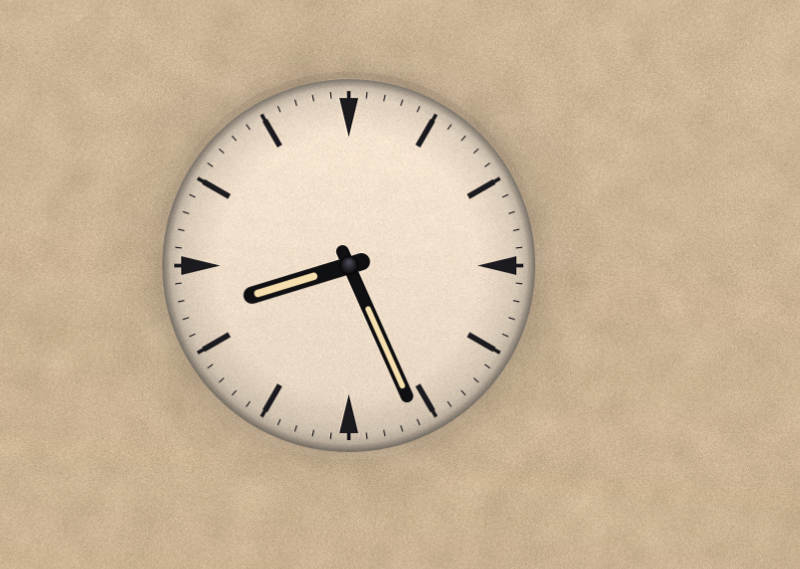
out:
8 h 26 min
